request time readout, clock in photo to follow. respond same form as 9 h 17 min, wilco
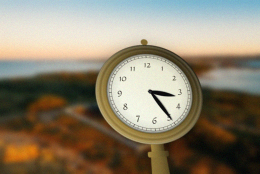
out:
3 h 25 min
